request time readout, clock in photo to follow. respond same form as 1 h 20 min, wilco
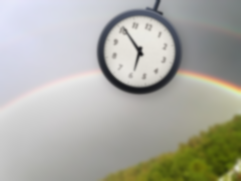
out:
5 h 51 min
